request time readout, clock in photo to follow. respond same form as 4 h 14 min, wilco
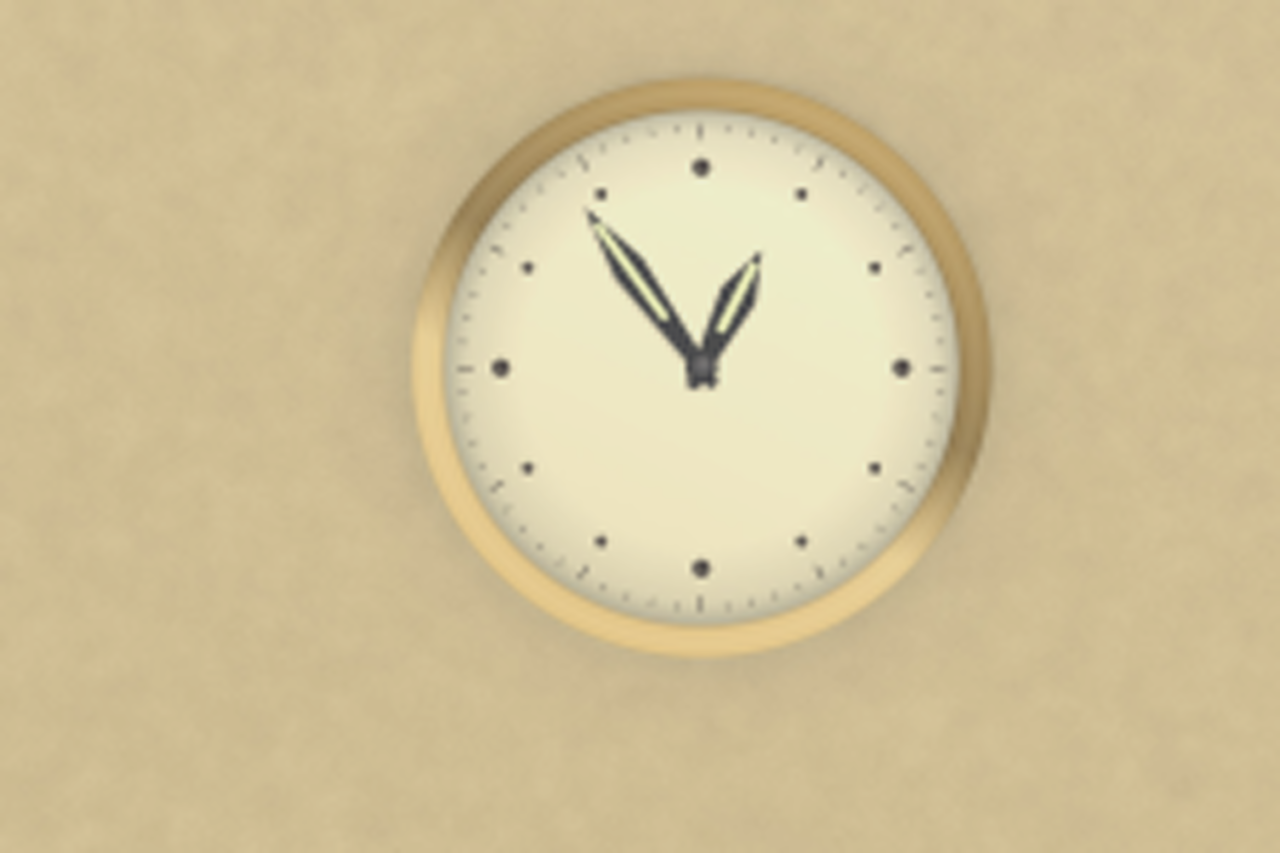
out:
12 h 54 min
